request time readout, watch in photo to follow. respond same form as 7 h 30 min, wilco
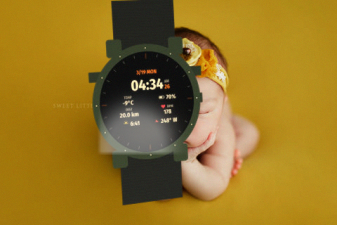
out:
4 h 34 min
